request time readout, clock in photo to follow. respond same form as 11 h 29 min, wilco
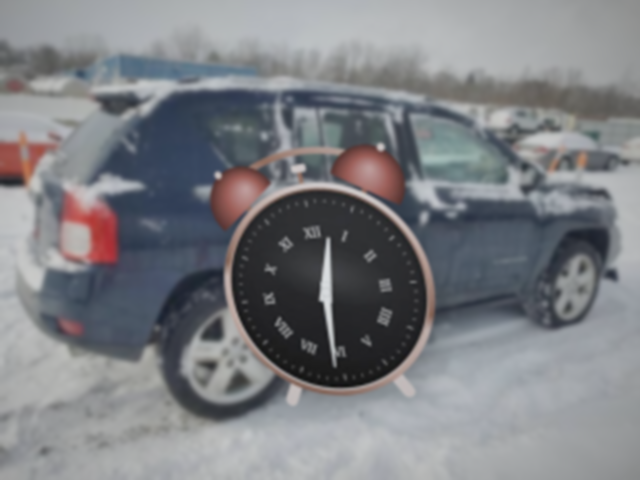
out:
12 h 31 min
